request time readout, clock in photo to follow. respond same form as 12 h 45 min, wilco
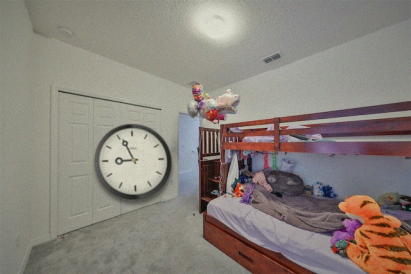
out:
8 h 56 min
